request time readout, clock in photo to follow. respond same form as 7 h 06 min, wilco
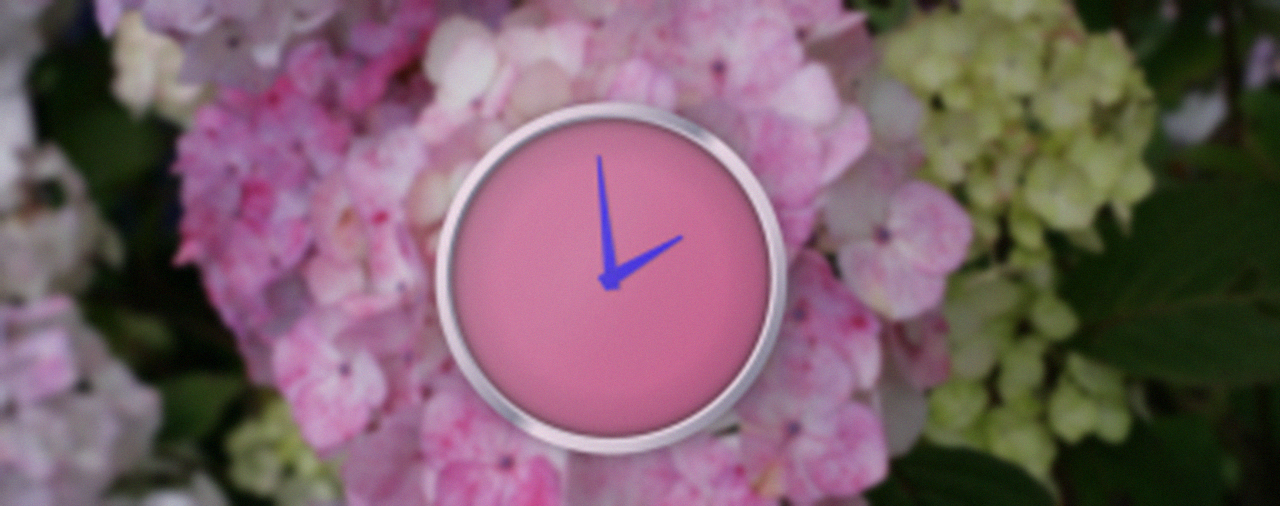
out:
1 h 59 min
